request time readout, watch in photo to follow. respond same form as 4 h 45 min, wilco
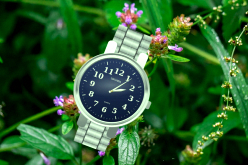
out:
2 h 06 min
